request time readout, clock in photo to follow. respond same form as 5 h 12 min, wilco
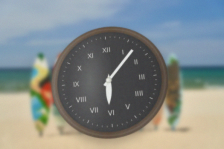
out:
6 h 07 min
